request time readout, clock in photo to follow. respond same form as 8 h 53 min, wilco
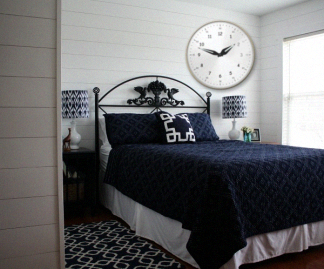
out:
1 h 48 min
